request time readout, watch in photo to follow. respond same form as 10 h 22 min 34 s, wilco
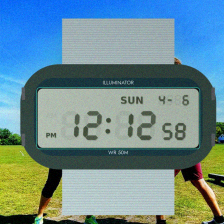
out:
12 h 12 min 58 s
